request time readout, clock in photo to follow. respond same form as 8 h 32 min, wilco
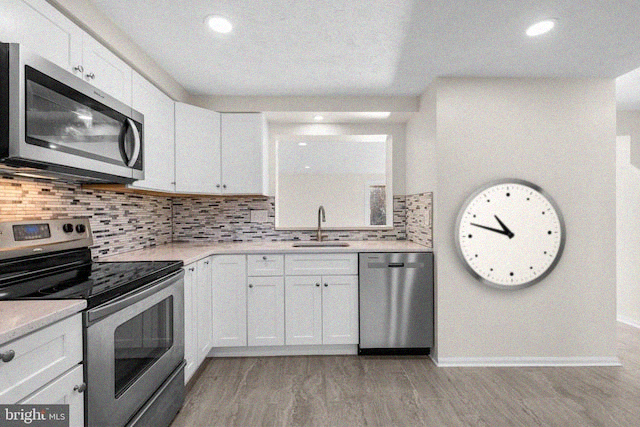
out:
10 h 48 min
